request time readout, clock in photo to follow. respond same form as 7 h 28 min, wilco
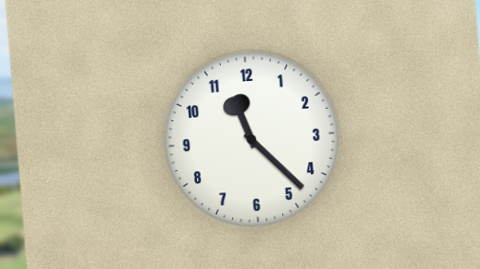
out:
11 h 23 min
